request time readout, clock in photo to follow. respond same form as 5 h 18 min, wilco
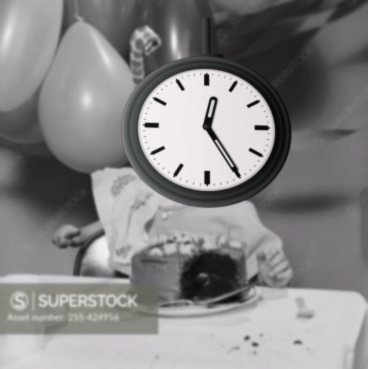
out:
12 h 25 min
